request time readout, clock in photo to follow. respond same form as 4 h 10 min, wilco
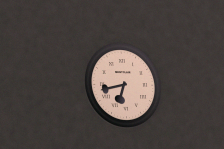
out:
6 h 43 min
